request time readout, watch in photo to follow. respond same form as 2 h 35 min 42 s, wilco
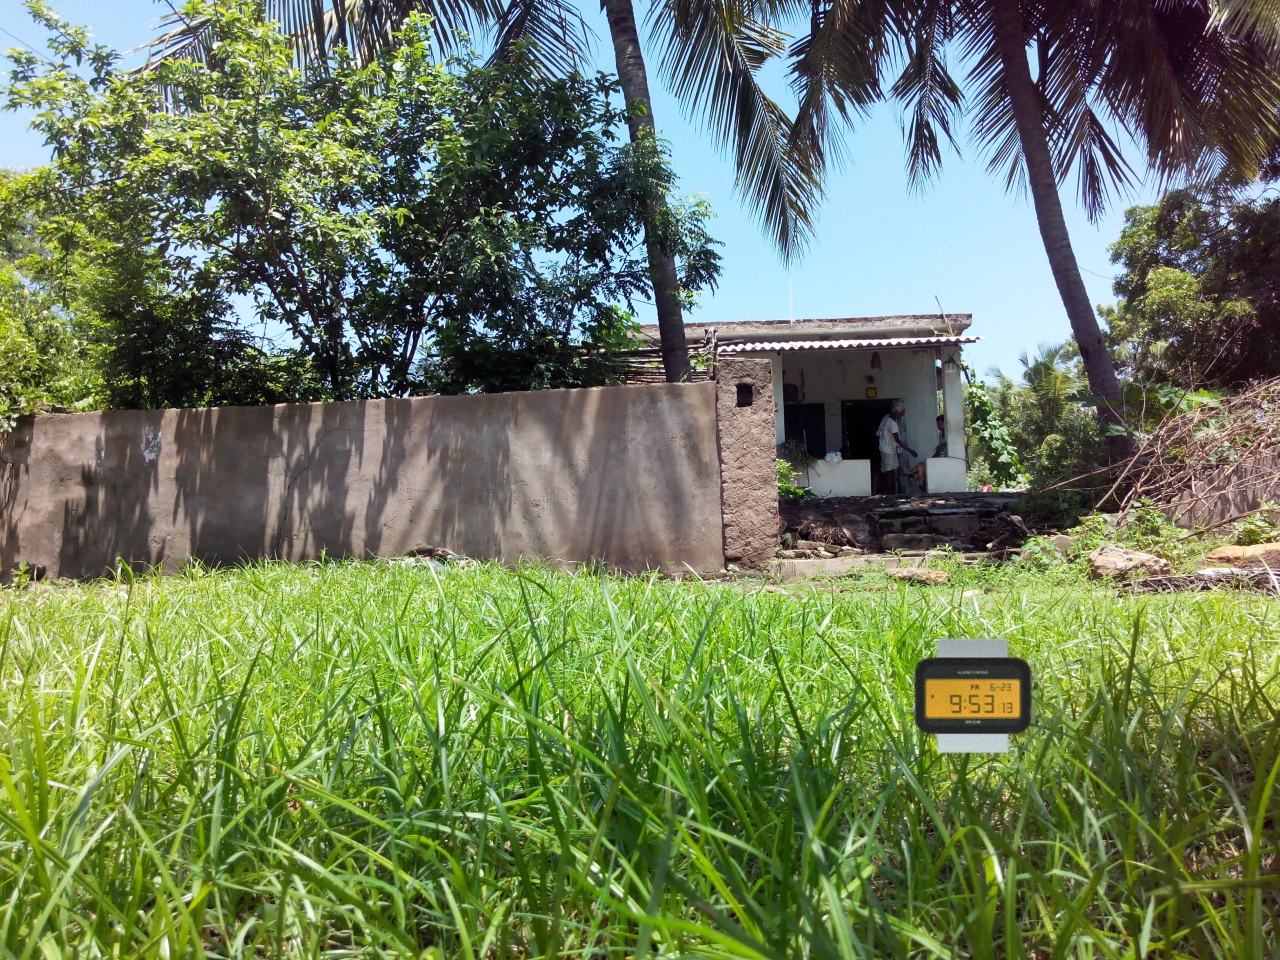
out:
9 h 53 min 13 s
